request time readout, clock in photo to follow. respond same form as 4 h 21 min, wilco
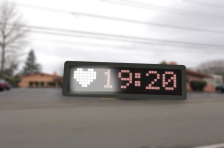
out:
19 h 20 min
